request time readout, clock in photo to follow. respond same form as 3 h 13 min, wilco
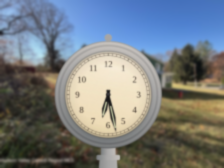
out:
6 h 28 min
